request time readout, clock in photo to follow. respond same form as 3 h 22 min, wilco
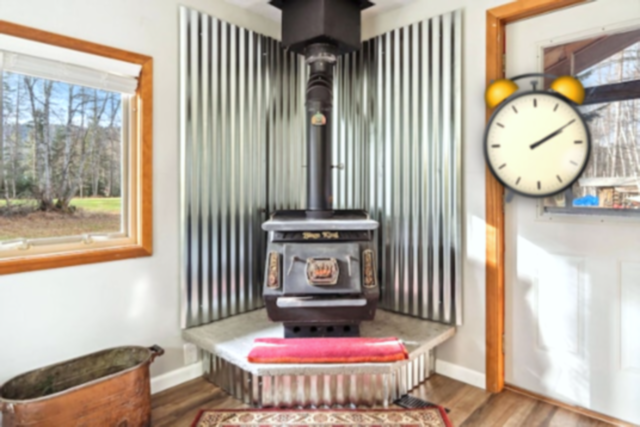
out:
2 h 10 min
